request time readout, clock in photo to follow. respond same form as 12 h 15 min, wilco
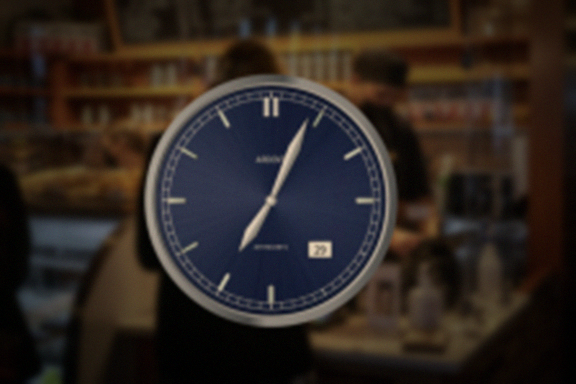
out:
7 h 04 min
